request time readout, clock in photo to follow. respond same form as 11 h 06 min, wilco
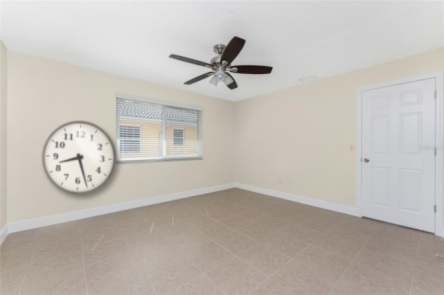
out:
8 h 27 min
